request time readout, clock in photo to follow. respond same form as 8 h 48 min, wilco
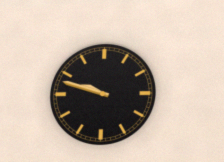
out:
9 h 48 min
